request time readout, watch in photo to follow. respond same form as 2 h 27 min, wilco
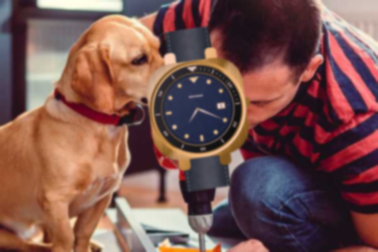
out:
7 h 20 min
